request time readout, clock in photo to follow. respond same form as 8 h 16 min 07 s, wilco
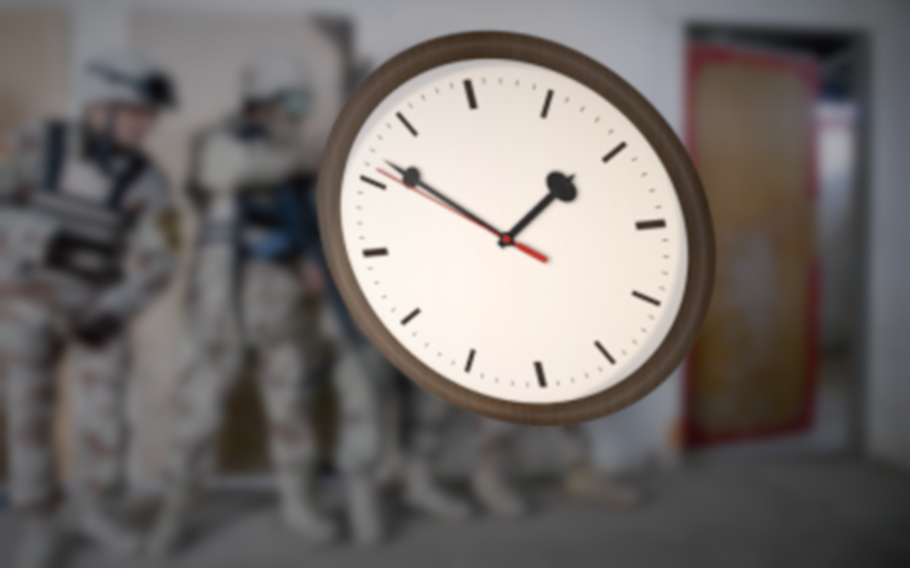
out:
1 h 51 min 51 s
